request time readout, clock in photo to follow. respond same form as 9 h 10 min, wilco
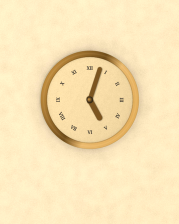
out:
5 h 03 min
